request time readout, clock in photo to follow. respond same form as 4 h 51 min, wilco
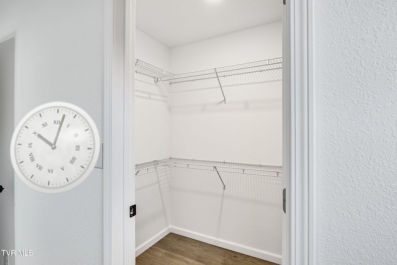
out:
10 h 02 min
